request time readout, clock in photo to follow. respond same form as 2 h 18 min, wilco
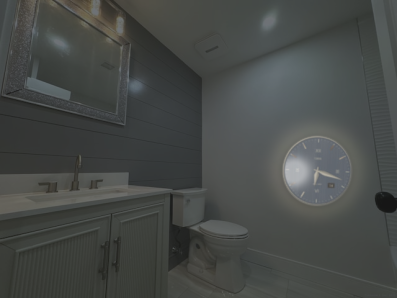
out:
6 h 18 min
